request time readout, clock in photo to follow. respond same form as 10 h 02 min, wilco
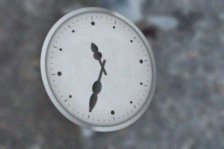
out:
11 h 35 min
